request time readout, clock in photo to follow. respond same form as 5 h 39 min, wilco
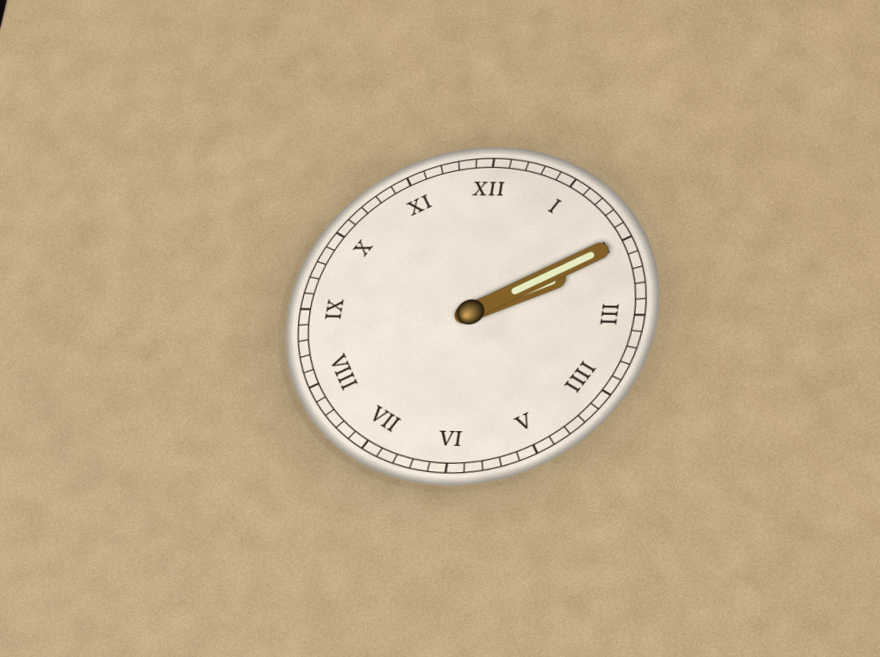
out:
2 h 10 min
